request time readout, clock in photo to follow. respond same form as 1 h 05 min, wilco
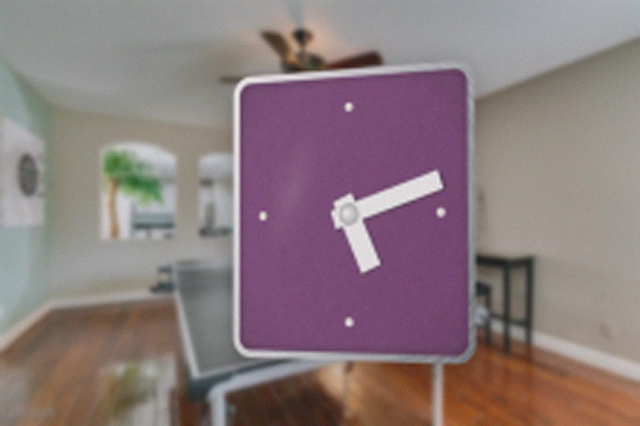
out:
5 h 12 min
